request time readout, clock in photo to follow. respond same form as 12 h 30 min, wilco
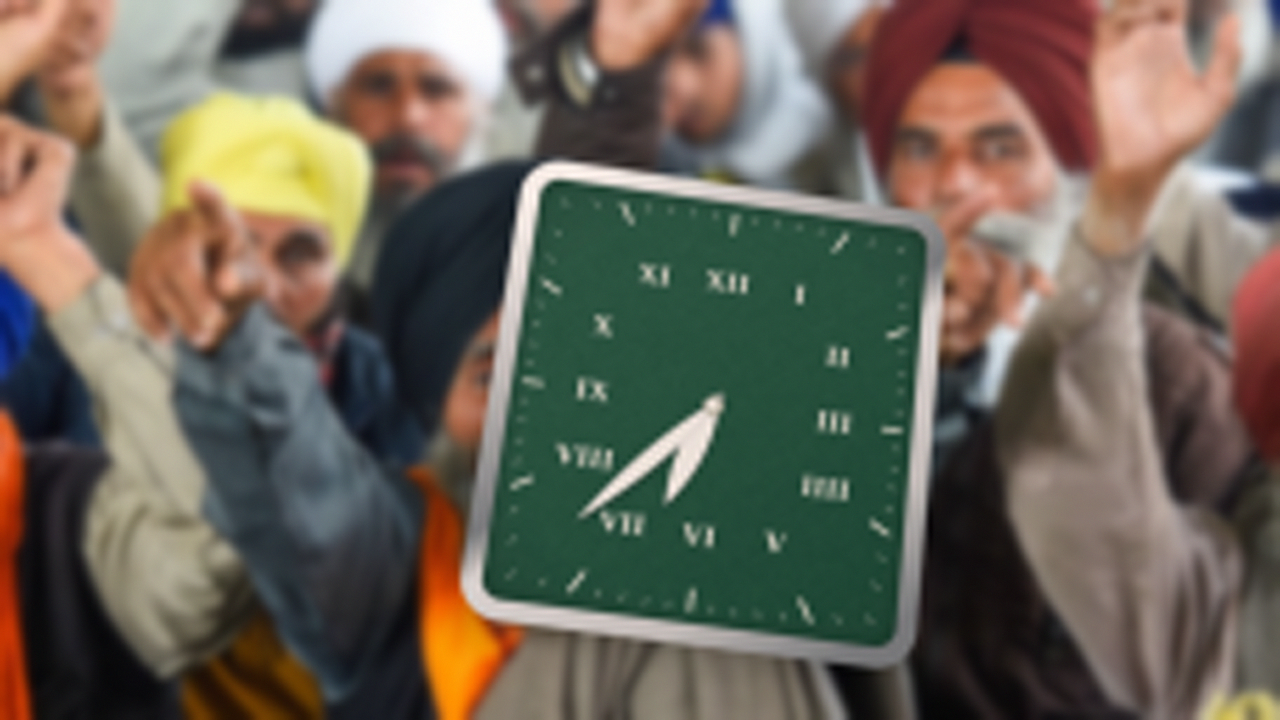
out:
6 h 37 min
